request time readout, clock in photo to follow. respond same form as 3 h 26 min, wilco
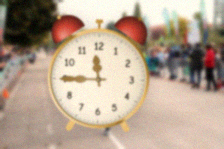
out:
11 h 45 min
